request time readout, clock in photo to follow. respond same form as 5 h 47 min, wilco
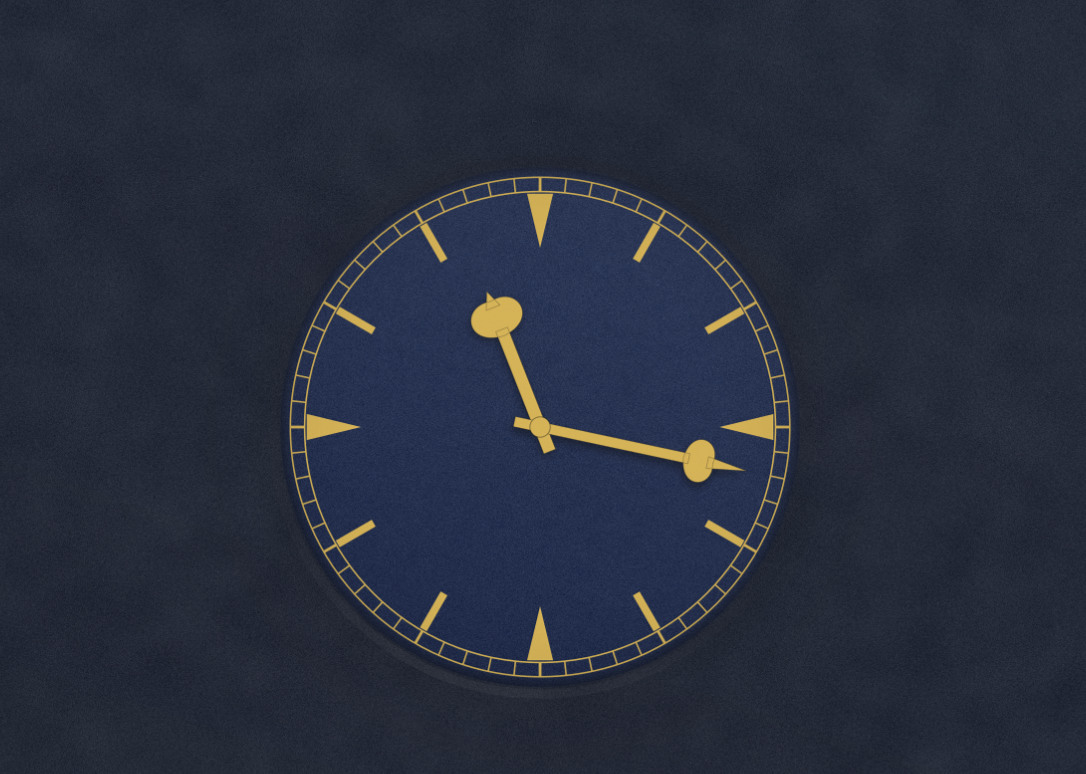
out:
11 h 17 min
